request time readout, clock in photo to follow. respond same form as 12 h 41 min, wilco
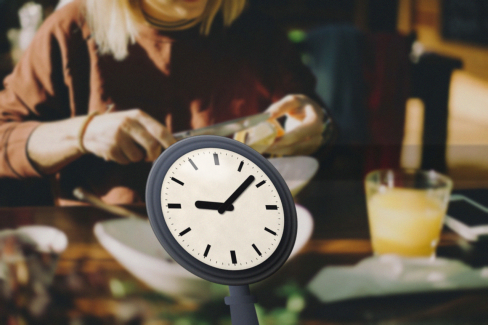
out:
9 h 08 min
